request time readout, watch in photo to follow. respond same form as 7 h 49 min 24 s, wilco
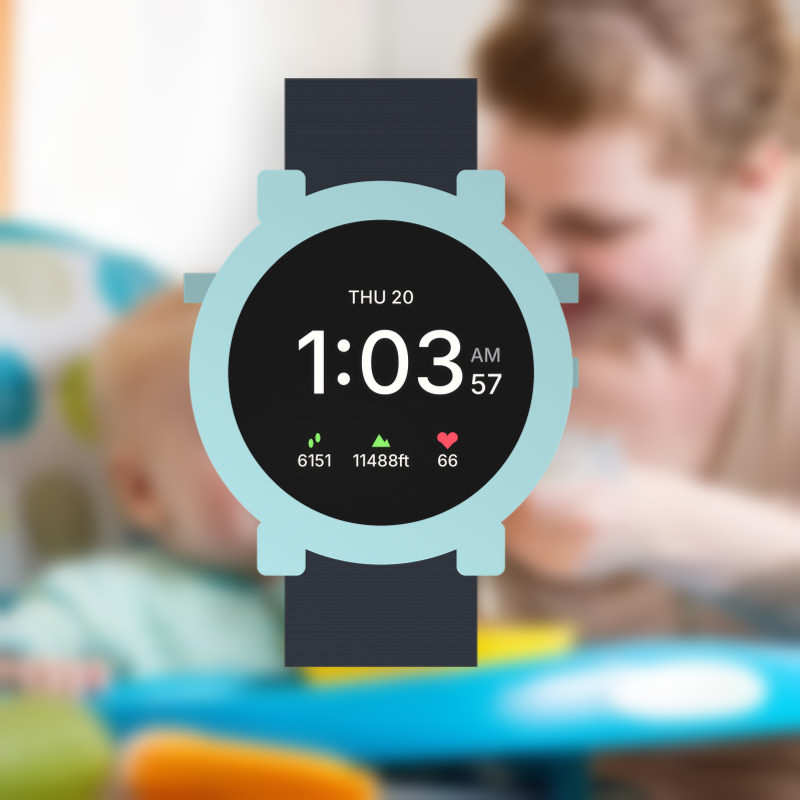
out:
1 h 03 min 57 s
